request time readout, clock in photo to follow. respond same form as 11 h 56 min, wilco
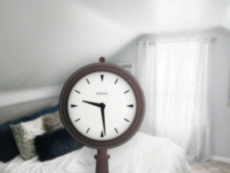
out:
9 h 29 min
